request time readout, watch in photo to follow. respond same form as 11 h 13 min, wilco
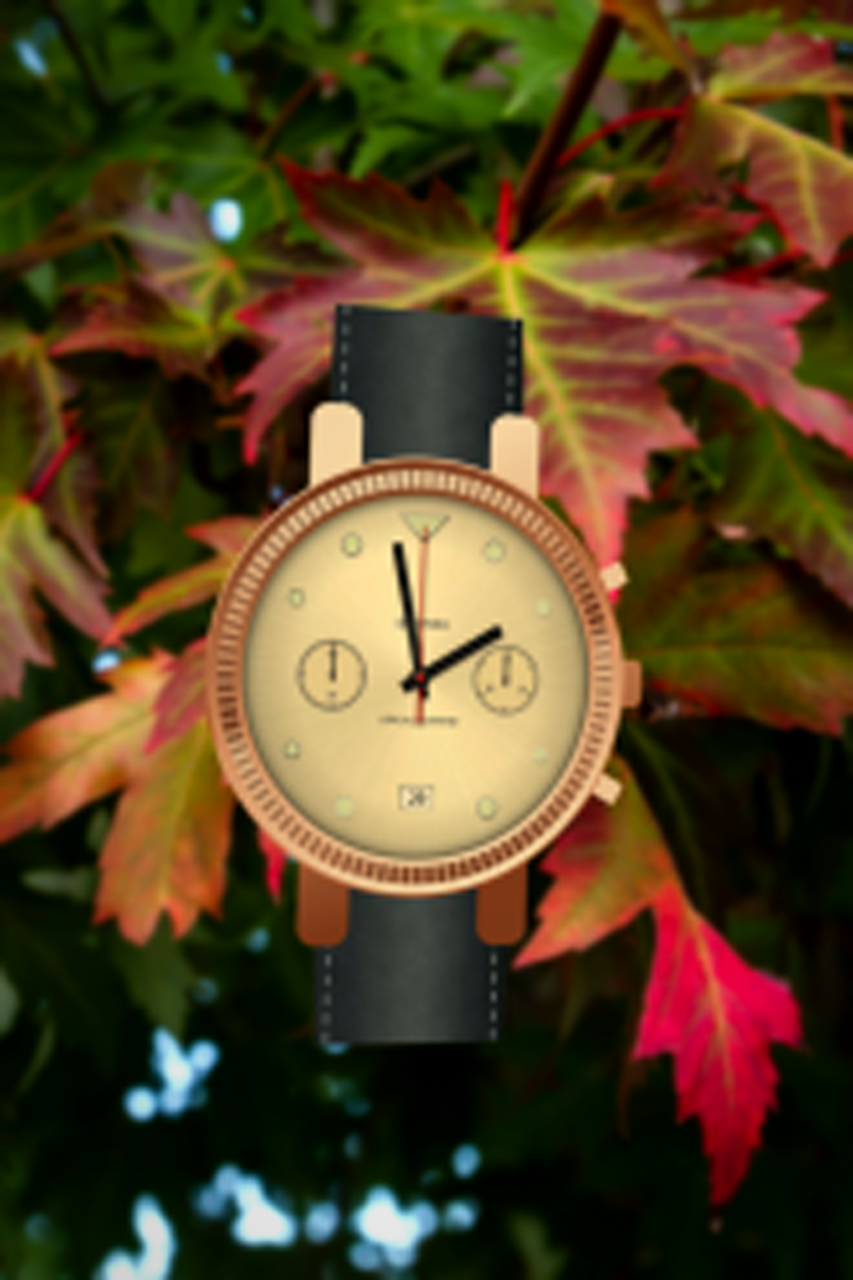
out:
1 h 58 min
